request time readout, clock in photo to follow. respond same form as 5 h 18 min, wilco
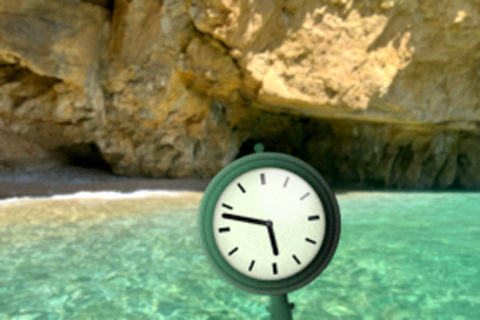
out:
5 h 48 min
